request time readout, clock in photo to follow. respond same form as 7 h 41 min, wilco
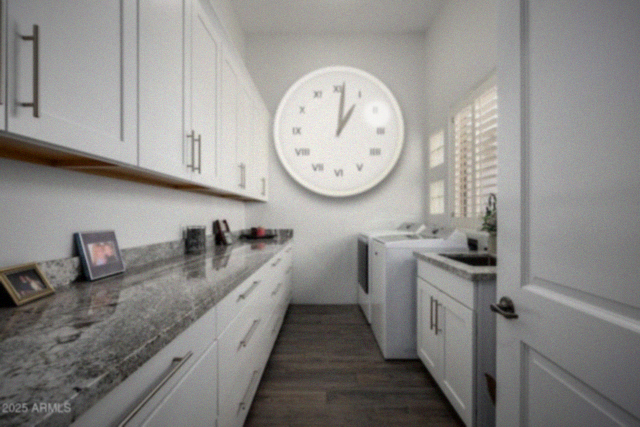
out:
1 h 01 min
